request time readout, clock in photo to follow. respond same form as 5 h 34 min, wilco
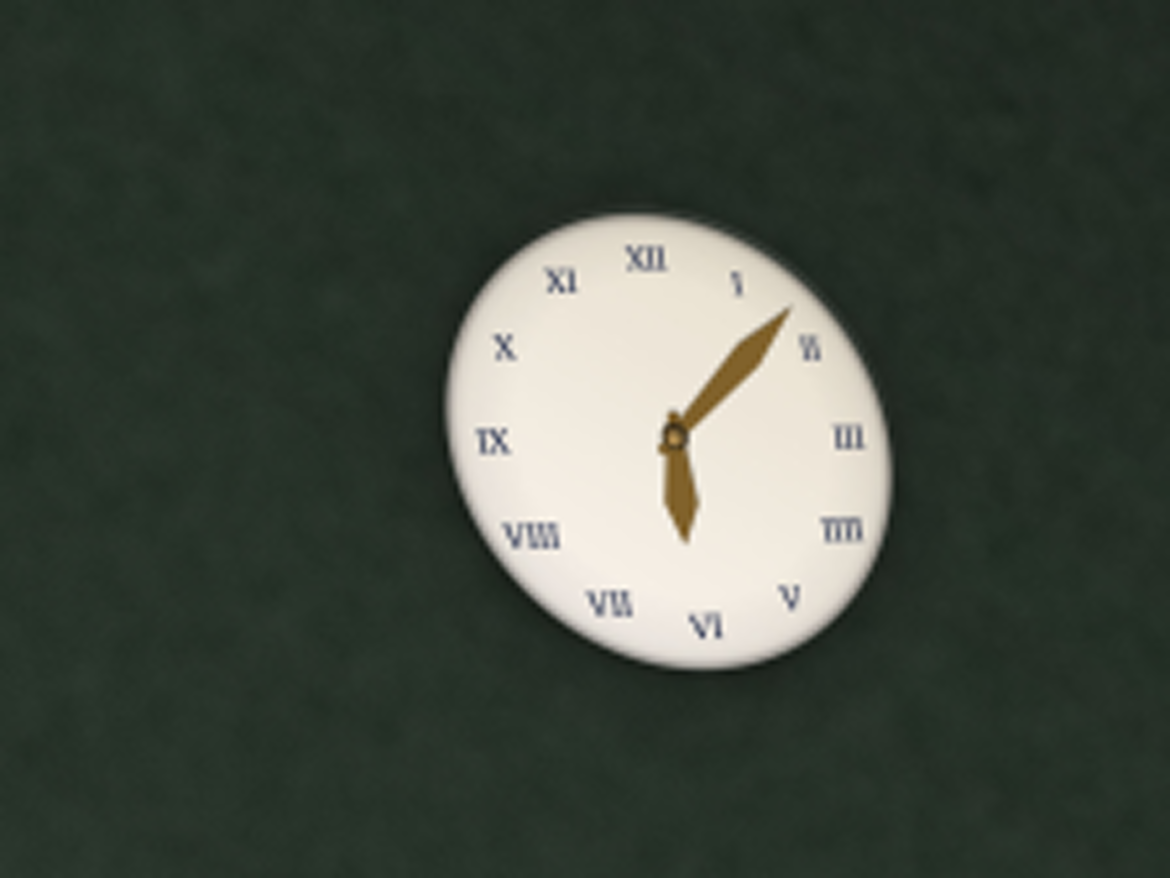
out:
6 h 08 min
